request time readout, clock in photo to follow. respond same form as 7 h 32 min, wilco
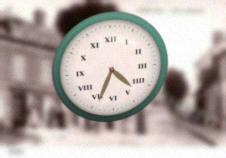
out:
4 h 34 min
